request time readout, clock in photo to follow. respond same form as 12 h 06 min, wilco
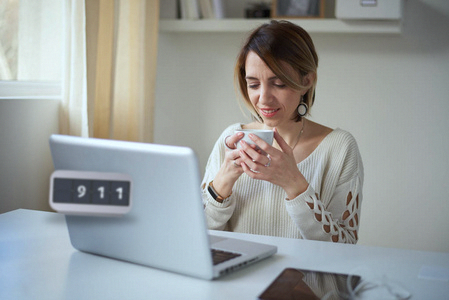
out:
9 h 11 min
